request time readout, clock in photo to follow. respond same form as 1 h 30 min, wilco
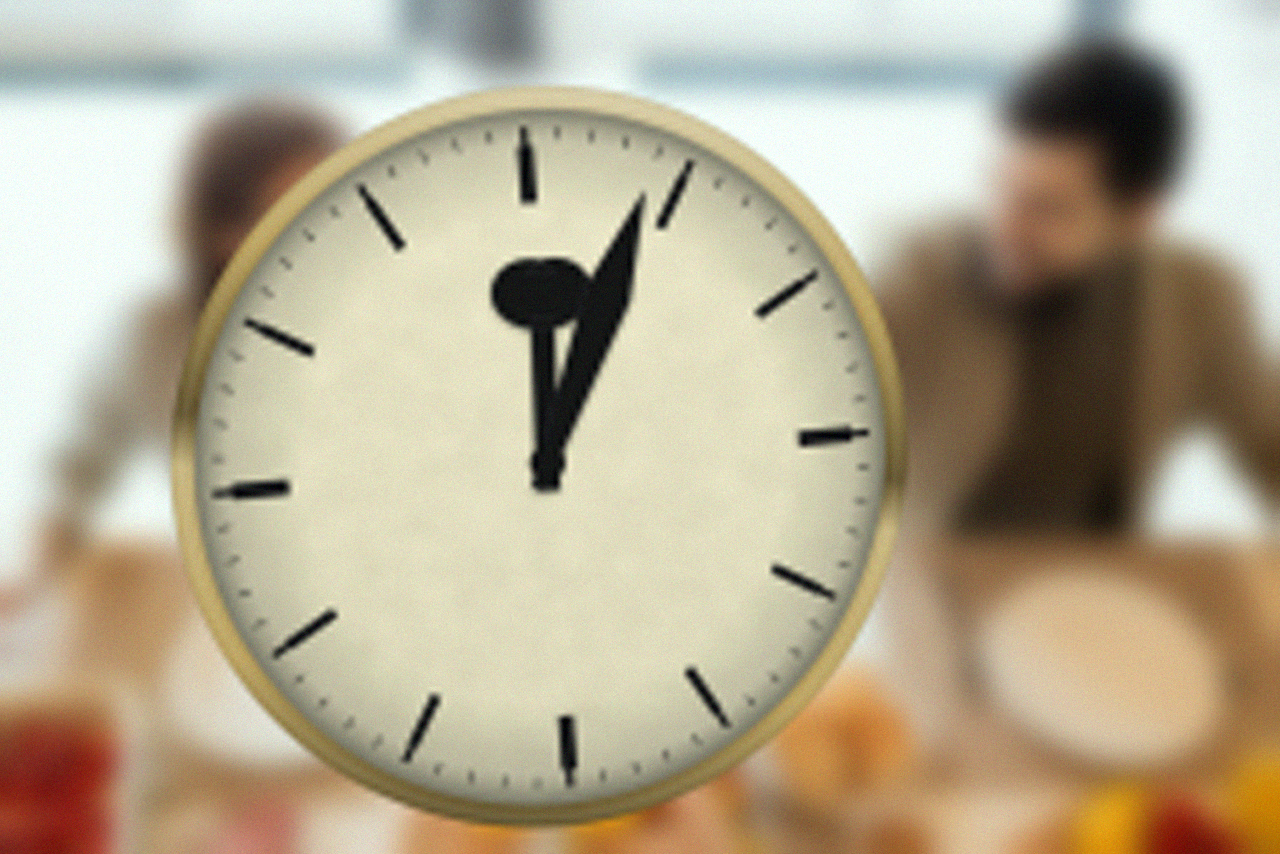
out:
12 h 04 min
